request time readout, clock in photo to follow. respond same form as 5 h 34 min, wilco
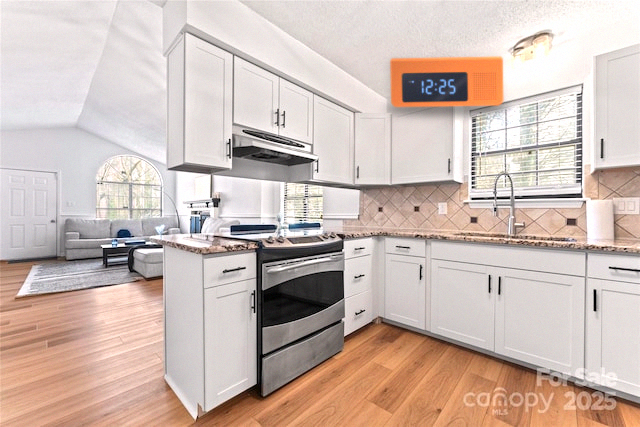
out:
12 h 25 min
